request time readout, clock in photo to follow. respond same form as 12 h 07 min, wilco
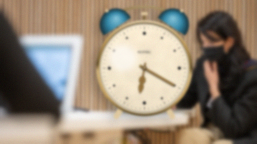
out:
6 h 20 min
